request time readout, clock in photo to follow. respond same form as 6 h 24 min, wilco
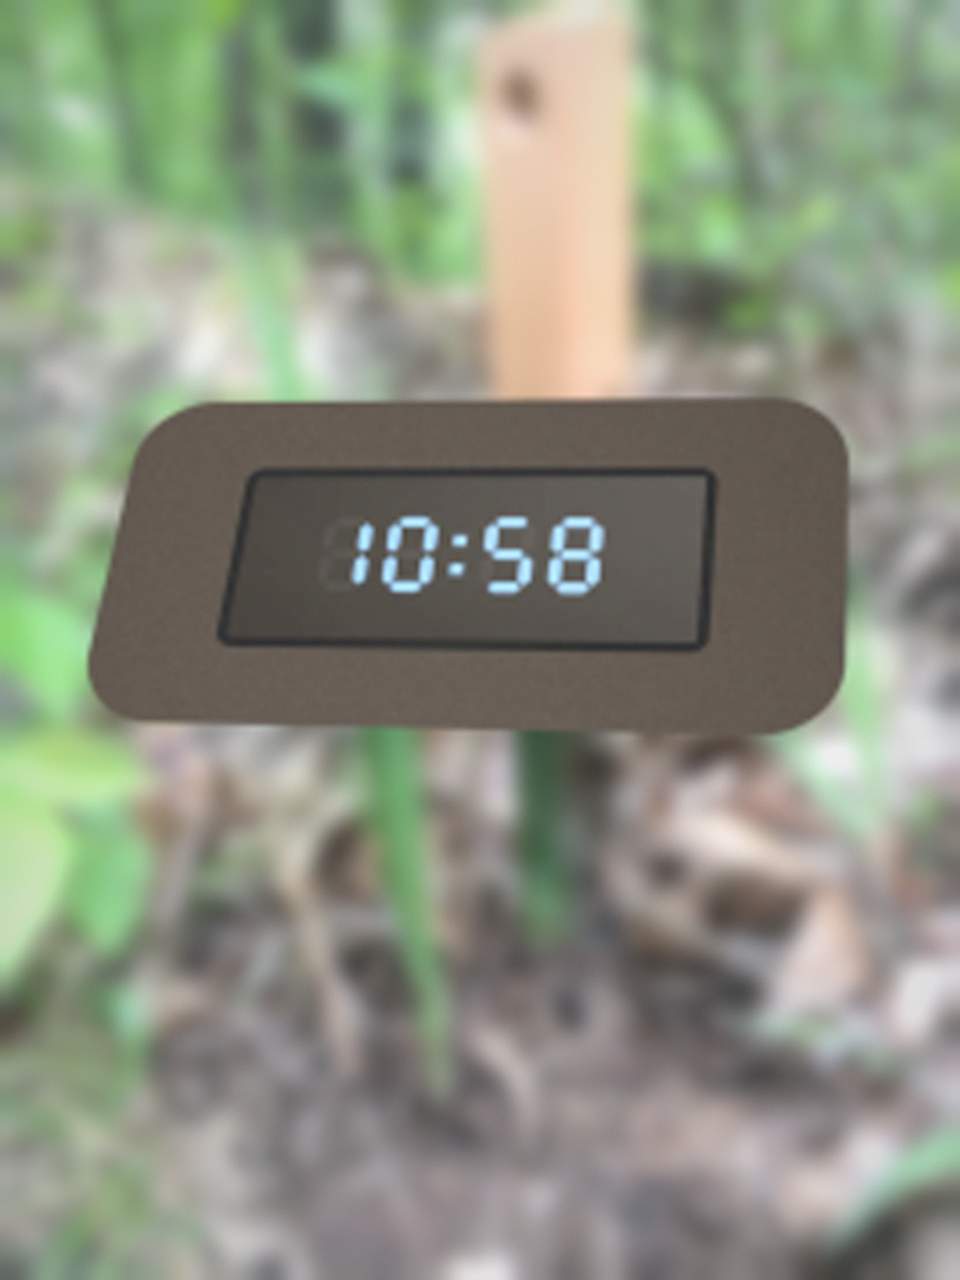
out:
10 h 58 min
